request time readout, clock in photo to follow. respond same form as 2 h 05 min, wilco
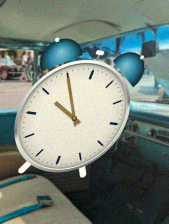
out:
9 h 55 min
